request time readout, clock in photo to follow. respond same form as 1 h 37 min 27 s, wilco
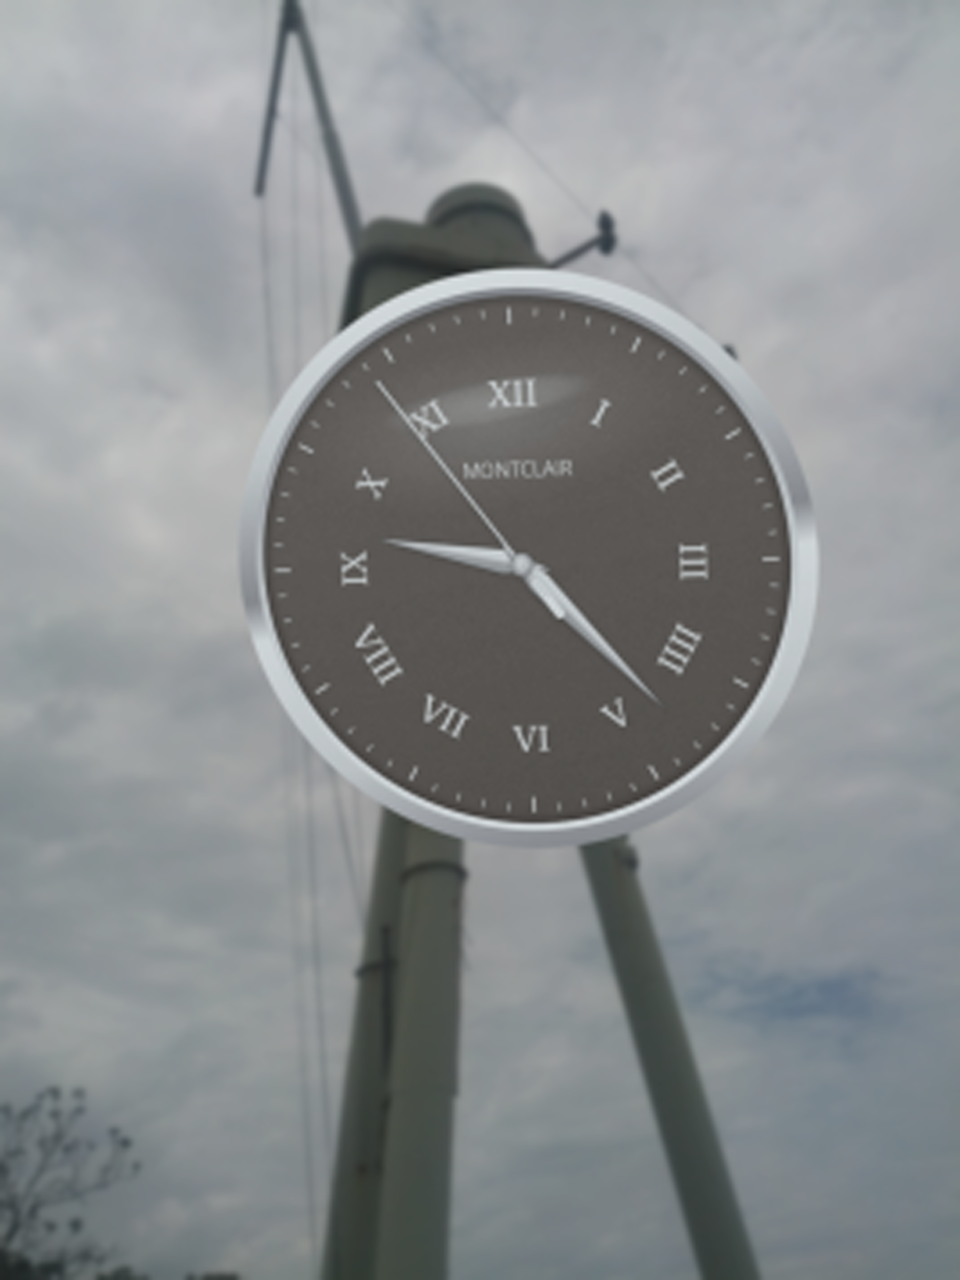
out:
9 h 22 min 54 s
